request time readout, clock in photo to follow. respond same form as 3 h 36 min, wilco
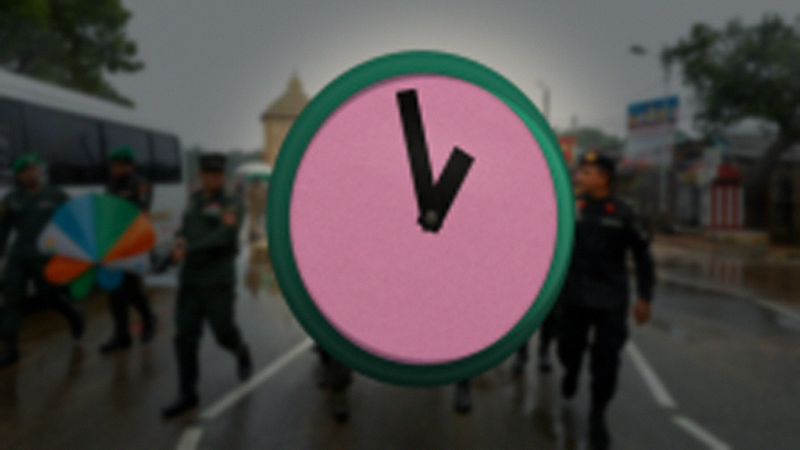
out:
12 h 58 min
